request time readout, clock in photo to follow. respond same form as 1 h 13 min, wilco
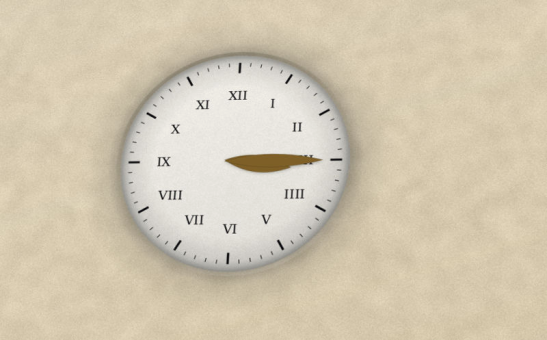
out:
3 h 15 min
